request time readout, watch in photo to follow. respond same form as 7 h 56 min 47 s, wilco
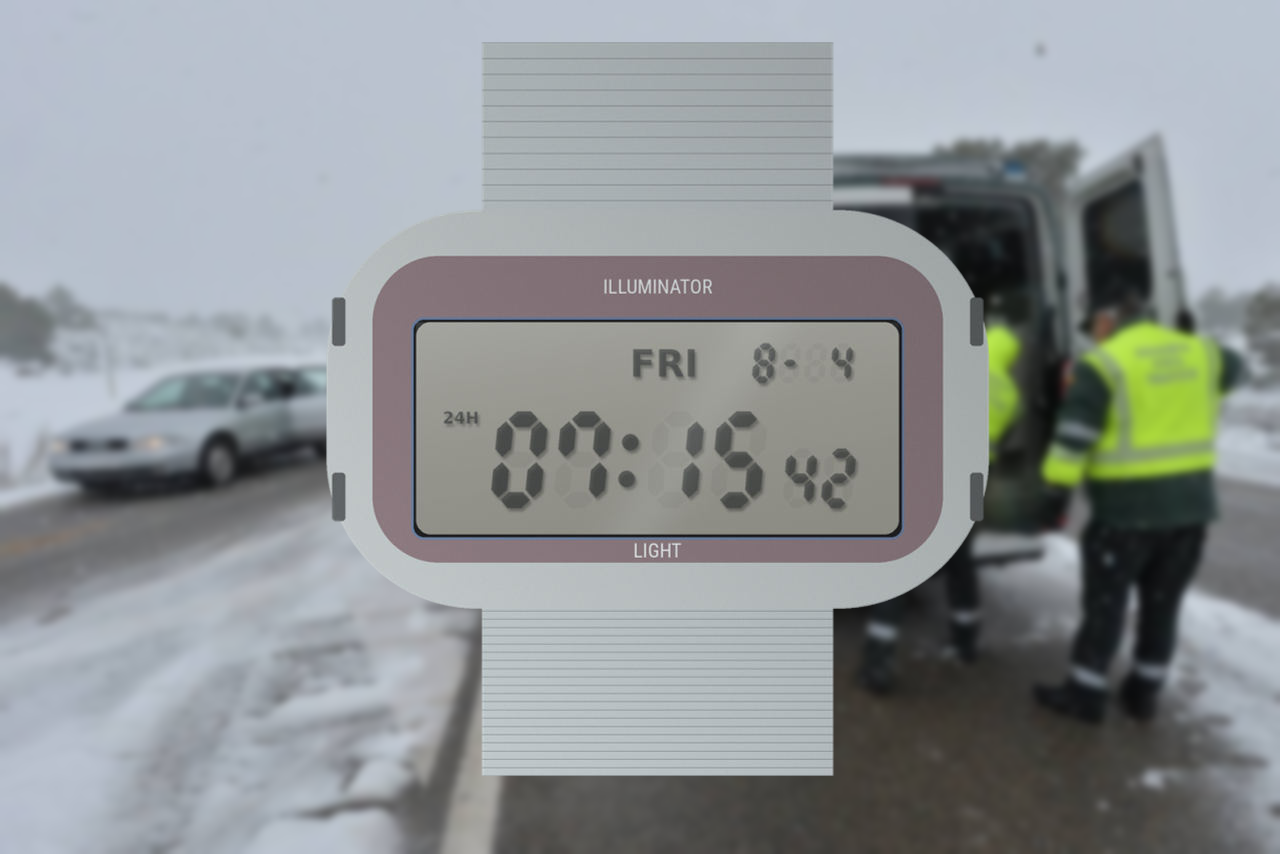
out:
7 h 15 min 42 s
